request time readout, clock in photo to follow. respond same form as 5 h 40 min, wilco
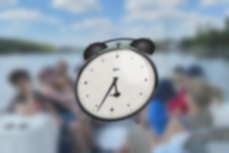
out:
5 h 34 min
